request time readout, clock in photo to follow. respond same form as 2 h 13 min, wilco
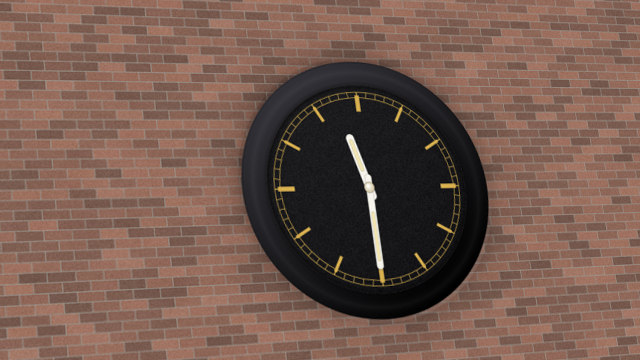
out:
11 h 30 min
